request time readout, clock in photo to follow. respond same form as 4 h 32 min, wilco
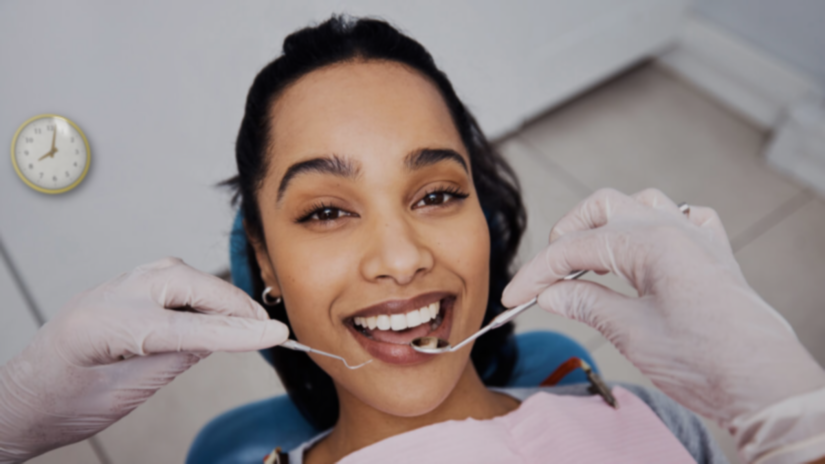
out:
8 h 02 min
